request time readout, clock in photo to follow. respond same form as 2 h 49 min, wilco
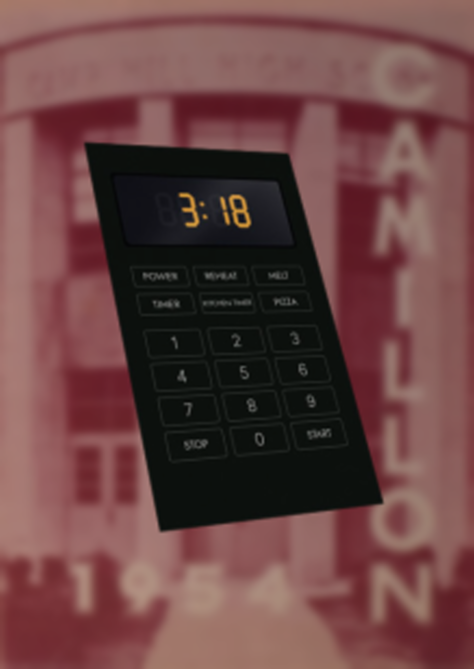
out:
3 h 18 min
